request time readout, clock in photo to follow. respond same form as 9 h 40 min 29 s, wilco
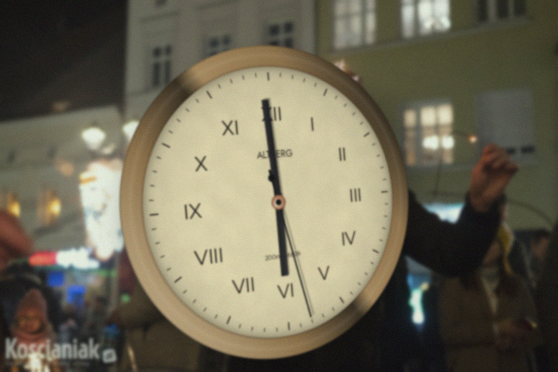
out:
5 h 59 min 28 s
